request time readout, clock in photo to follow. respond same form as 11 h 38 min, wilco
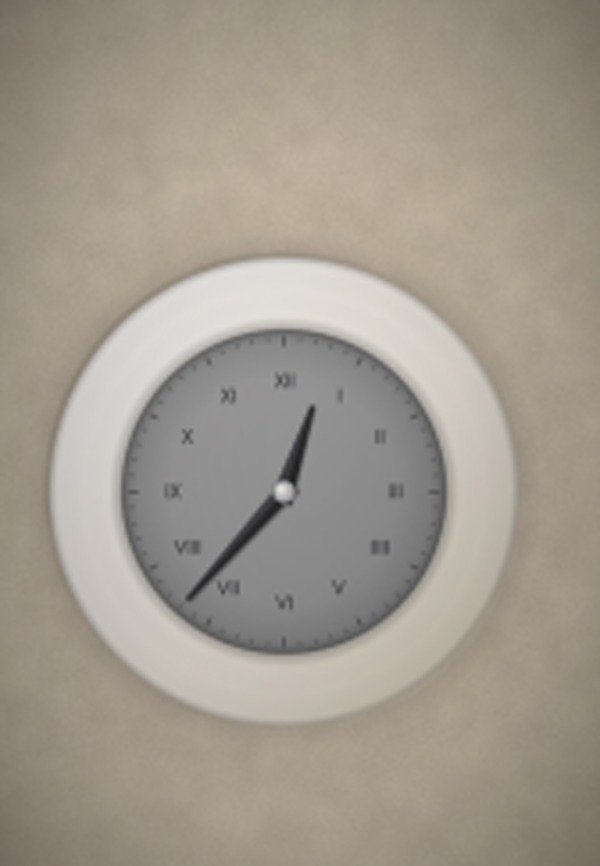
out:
12 h 37 min
